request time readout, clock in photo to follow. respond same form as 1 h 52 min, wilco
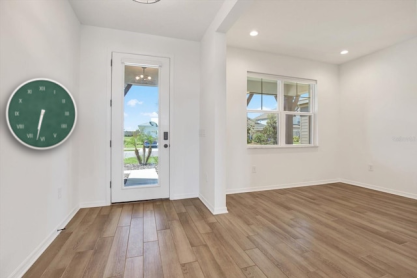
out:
6 h 32 min
